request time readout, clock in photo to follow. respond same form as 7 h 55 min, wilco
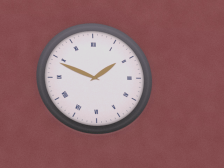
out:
1 h 49 min
